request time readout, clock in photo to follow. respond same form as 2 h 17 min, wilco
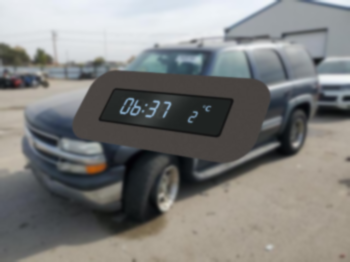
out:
6 h 37 min
